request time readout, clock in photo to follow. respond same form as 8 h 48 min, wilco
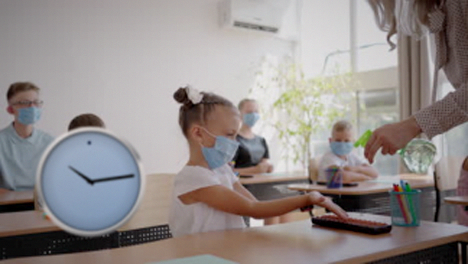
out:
10 h 14 min
